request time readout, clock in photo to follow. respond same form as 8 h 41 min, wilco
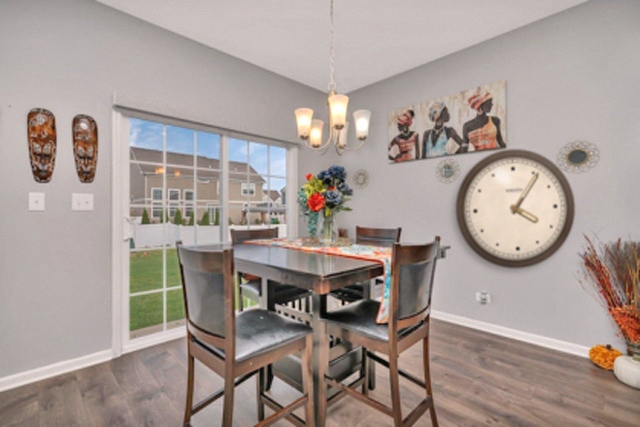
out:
4 h 06 min
